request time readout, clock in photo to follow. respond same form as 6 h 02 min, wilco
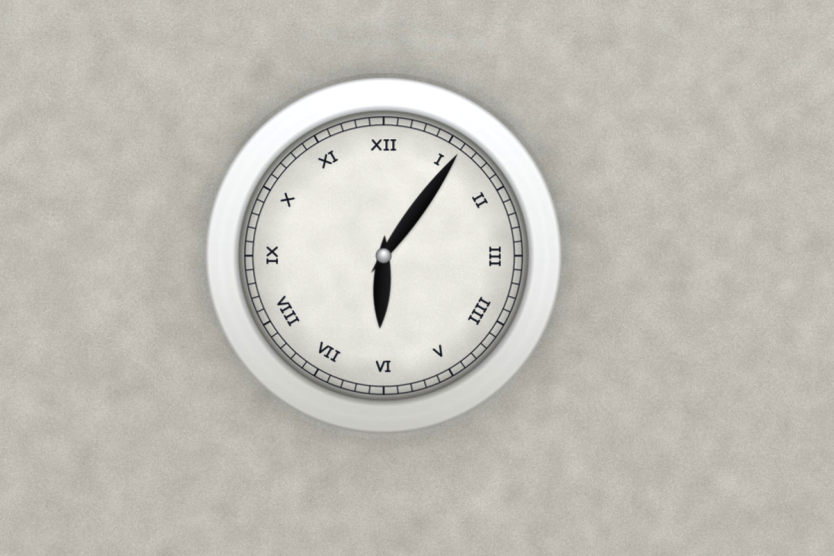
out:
6 h 06 min
